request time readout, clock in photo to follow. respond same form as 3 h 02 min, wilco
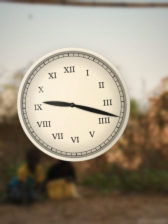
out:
9 h 18 min
